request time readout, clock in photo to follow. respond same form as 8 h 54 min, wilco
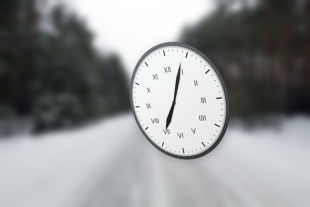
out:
7 h 04 min
